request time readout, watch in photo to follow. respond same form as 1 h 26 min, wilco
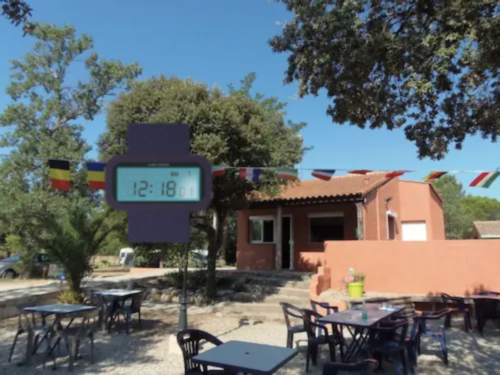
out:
12 h 18 min
